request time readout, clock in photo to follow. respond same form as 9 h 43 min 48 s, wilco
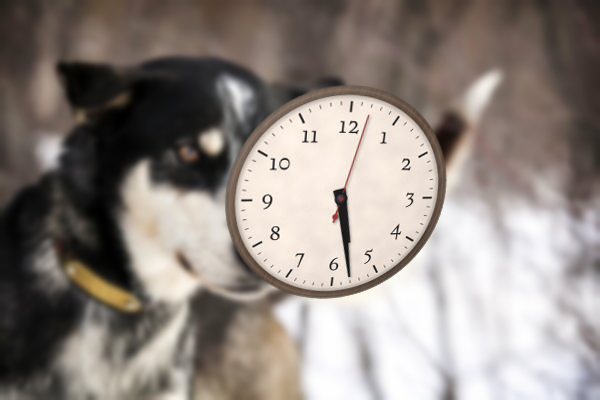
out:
5 h 28 min 02 s
